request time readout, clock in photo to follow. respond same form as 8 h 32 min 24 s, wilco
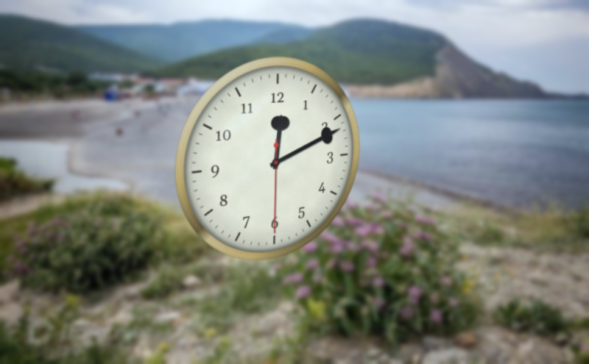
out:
12 h 11 min 30 s
